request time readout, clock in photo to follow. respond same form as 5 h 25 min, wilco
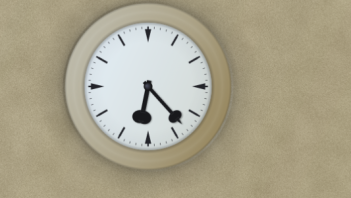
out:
6 h 23 min
